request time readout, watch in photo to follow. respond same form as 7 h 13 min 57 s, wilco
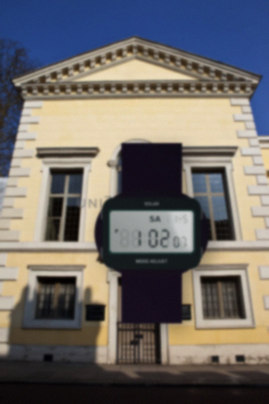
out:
1 h 02 min 07 s
